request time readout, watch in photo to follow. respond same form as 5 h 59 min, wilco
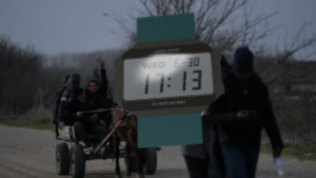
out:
17 h 13 min
